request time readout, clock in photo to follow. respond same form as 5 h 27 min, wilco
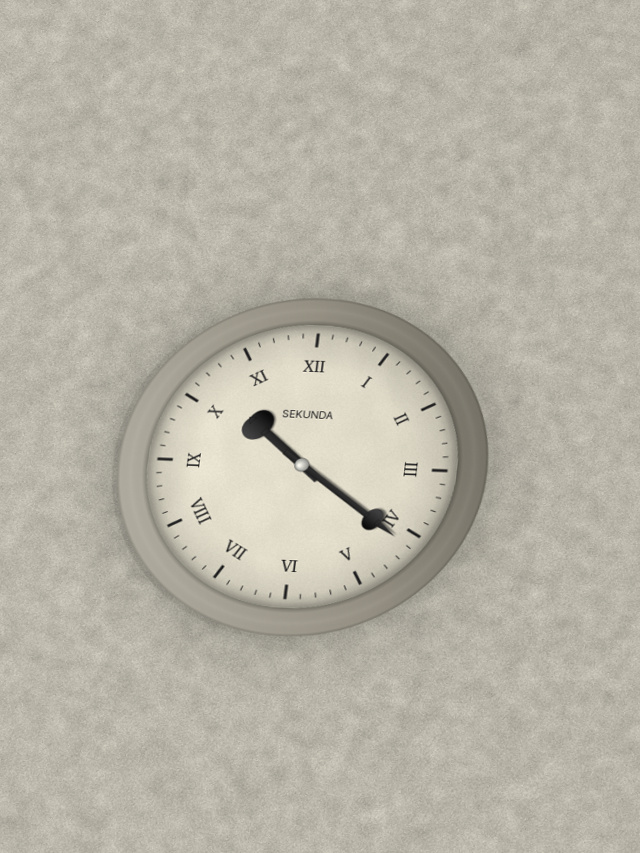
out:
10 h 21 min
